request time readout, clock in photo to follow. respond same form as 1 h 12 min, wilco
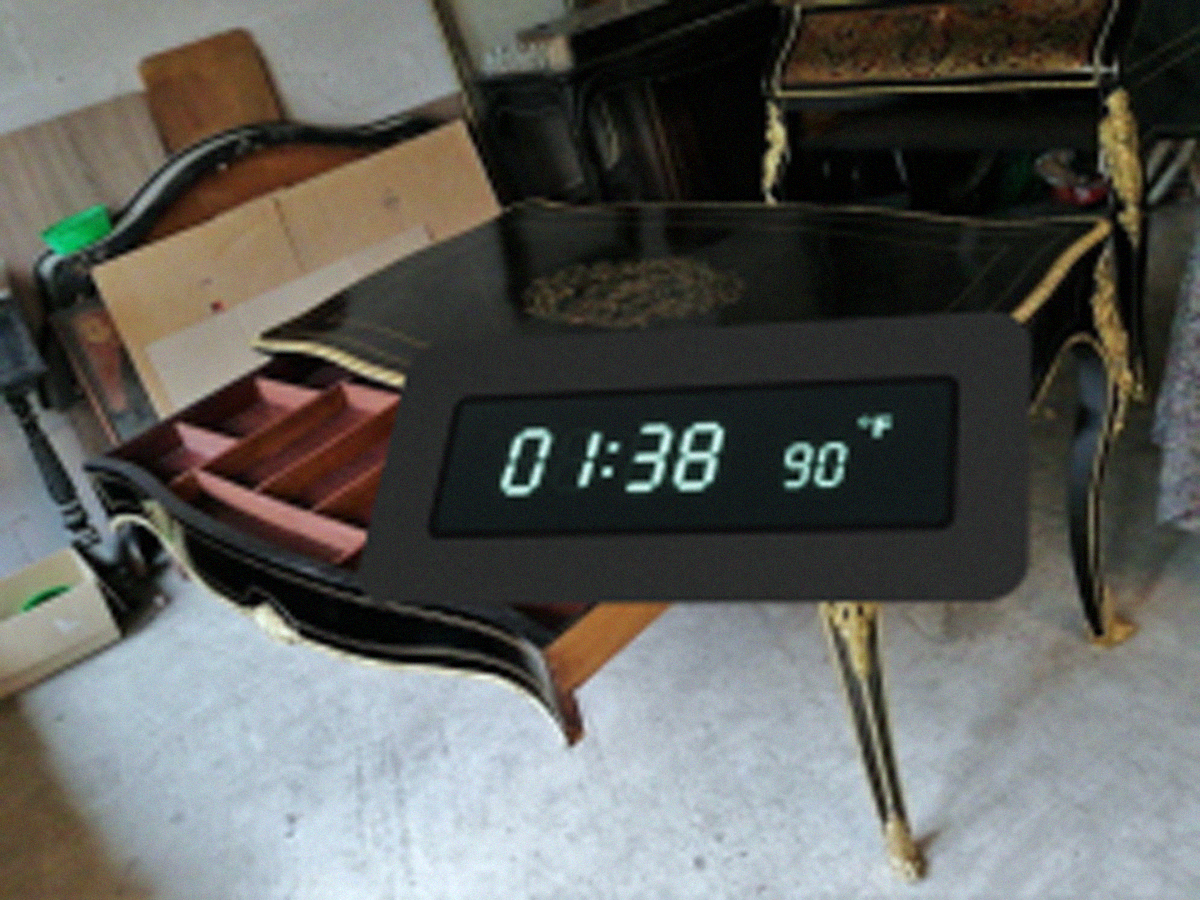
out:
1 h 38 min
